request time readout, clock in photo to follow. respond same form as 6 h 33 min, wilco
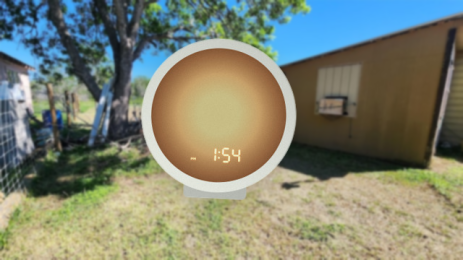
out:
1 h 54 min
